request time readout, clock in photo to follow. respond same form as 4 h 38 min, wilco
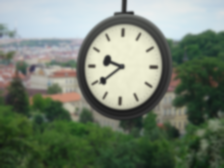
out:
9 h 39 min
